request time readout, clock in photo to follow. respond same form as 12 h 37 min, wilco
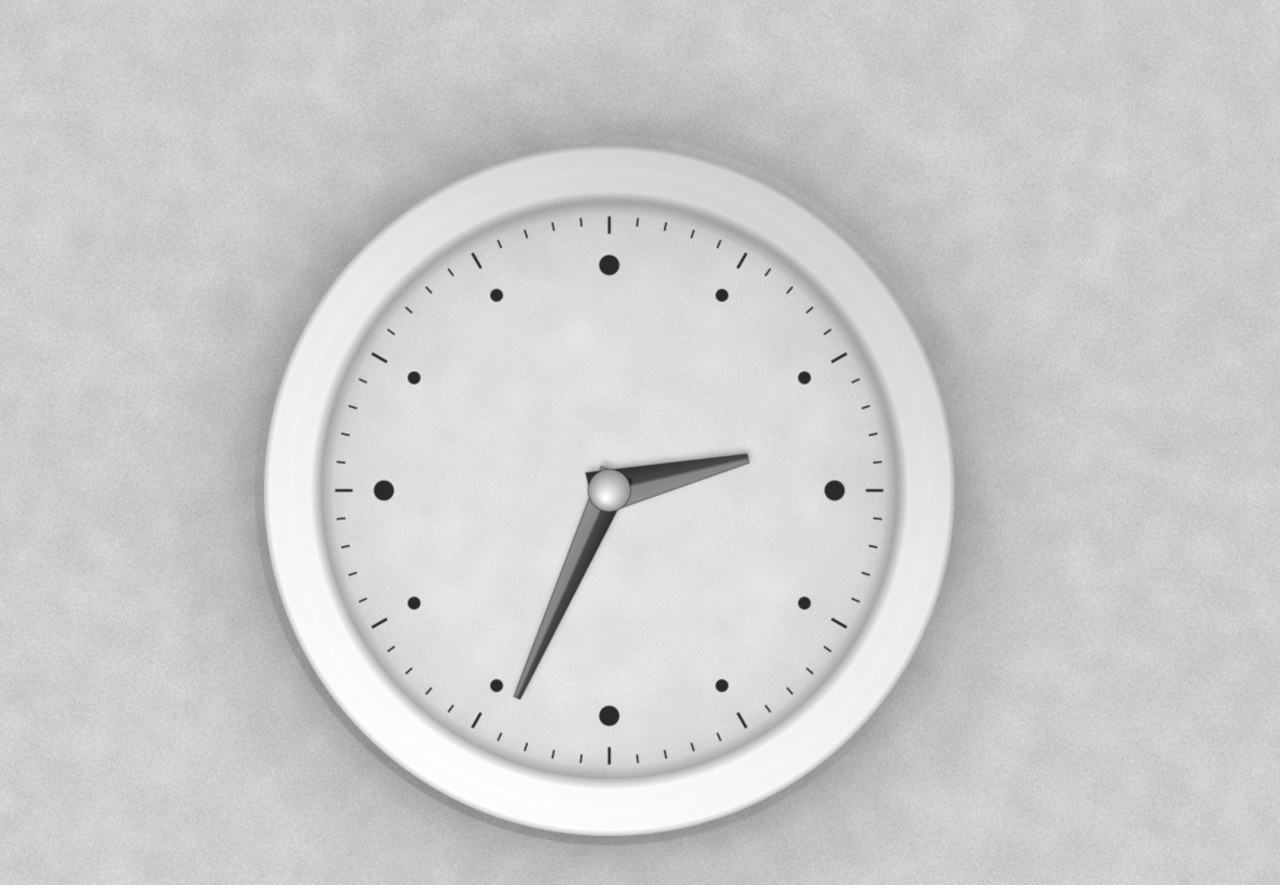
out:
2 h 34 min
